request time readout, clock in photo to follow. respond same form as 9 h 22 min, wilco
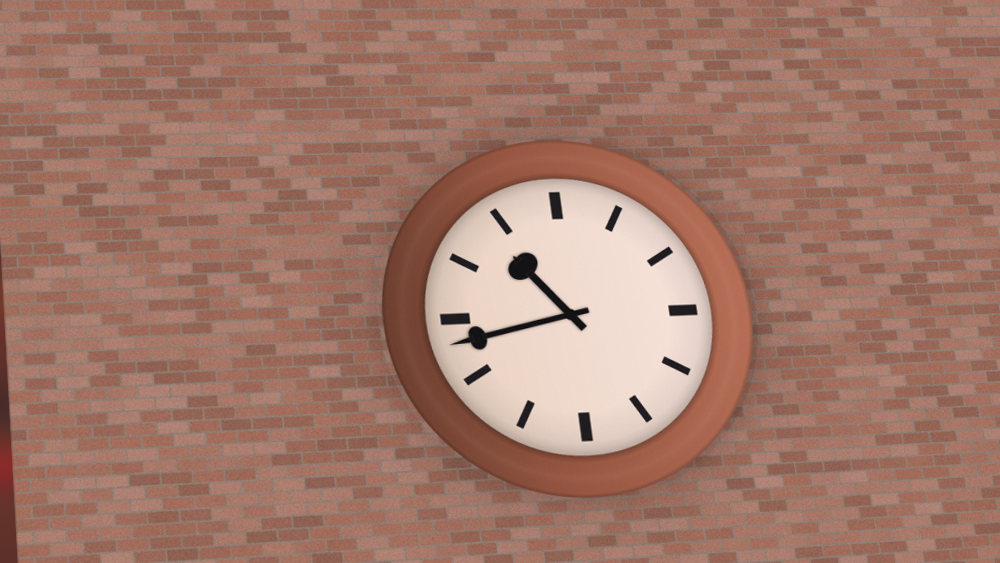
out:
10 h 43 min
